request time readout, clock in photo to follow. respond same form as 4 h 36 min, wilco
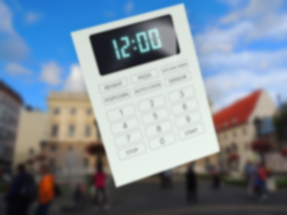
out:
12 h 00 min
